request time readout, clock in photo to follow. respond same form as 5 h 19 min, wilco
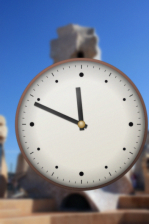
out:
11 h 49 min
